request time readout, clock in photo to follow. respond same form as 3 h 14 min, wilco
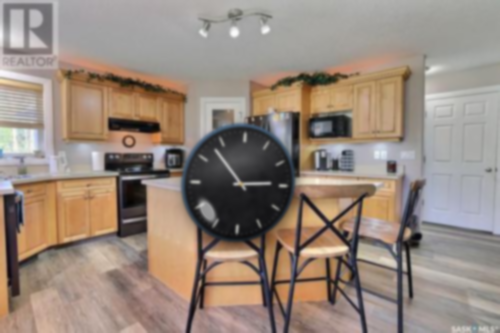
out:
2 h 53 min
